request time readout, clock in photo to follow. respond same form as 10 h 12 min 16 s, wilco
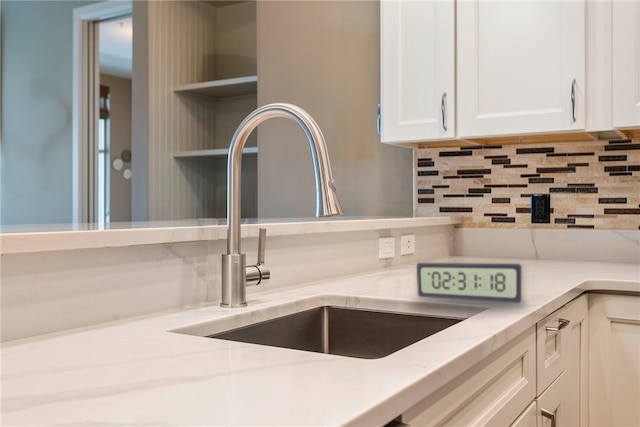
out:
2 h 31 min 18 s
